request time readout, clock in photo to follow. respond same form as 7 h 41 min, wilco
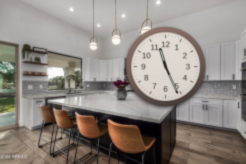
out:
11 h 26 min
